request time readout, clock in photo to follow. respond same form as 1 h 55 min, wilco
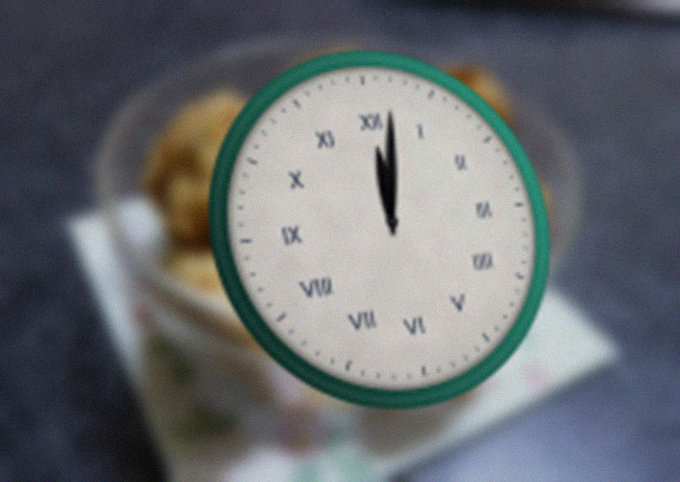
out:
12 h 02 min
